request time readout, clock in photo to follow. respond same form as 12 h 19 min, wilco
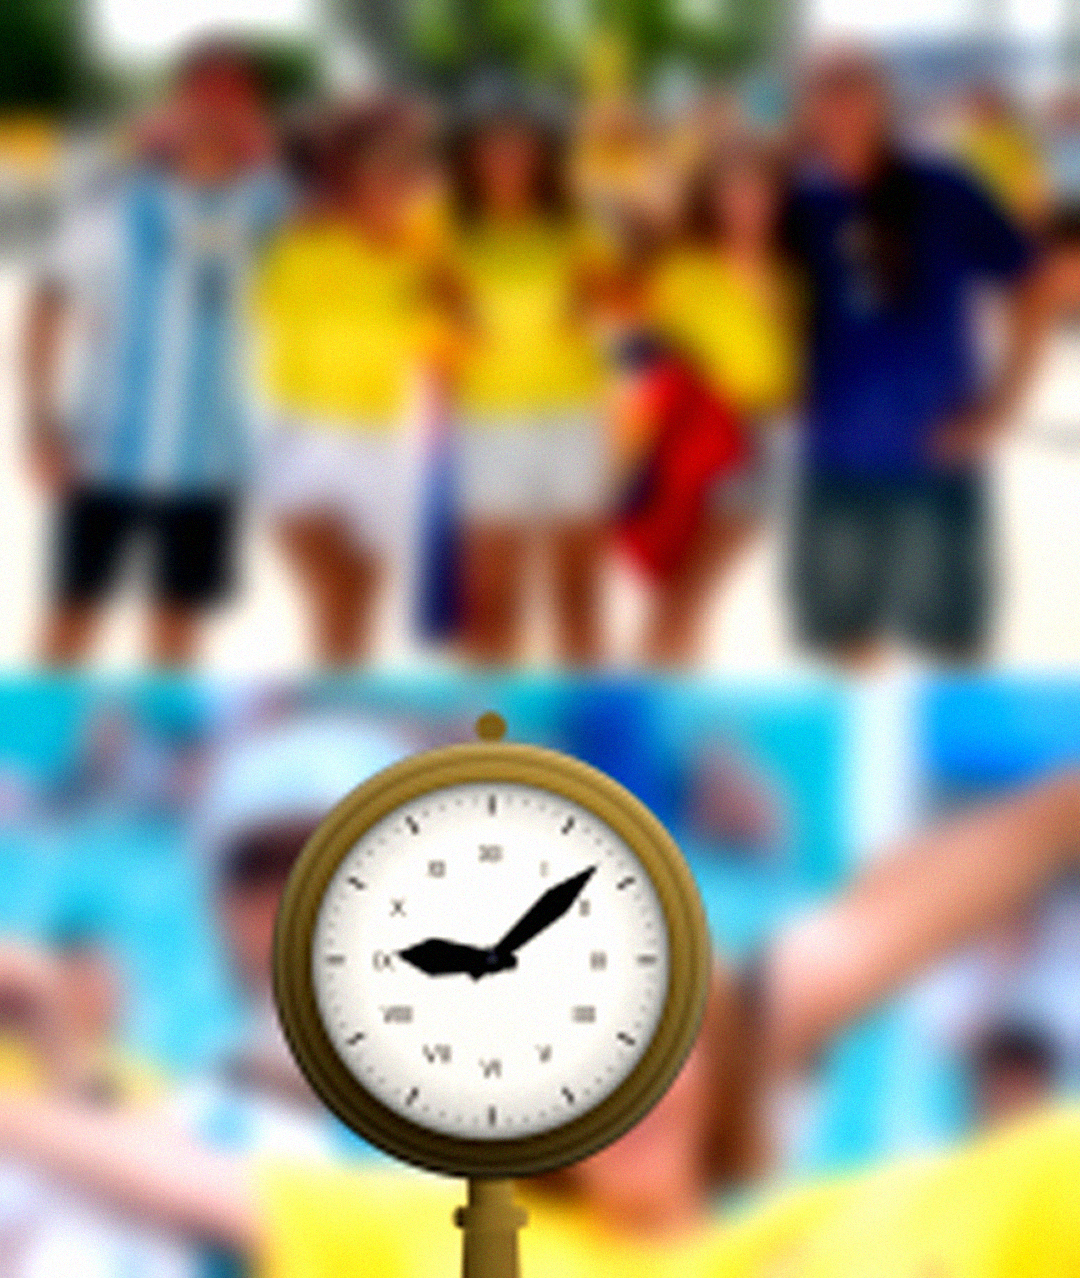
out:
9 h 08 min
